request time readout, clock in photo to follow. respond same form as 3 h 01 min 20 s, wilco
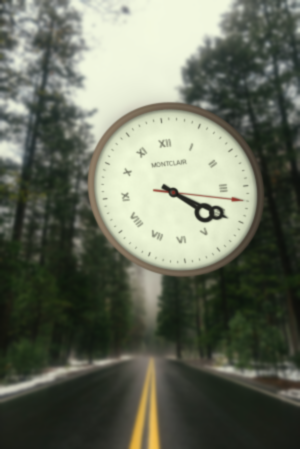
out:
4 h 20 min 17 s
